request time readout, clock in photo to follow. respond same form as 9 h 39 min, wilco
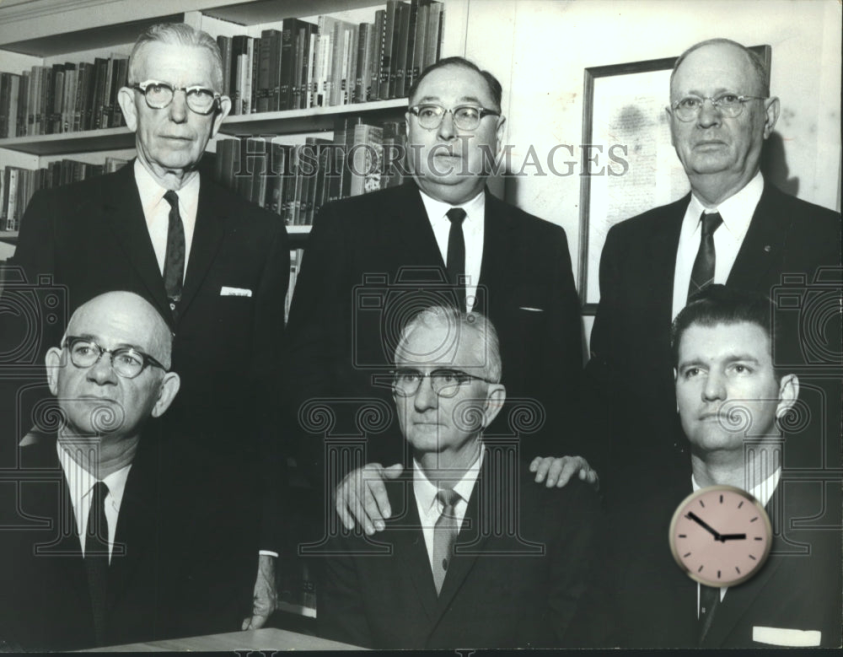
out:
2 h 51 min
